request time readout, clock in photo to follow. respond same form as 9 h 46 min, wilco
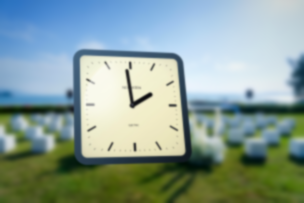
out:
1 h 59 min
